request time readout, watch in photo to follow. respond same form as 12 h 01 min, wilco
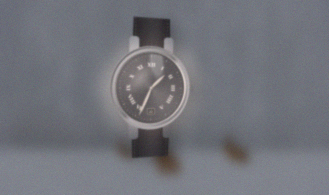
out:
1 h 34 min
